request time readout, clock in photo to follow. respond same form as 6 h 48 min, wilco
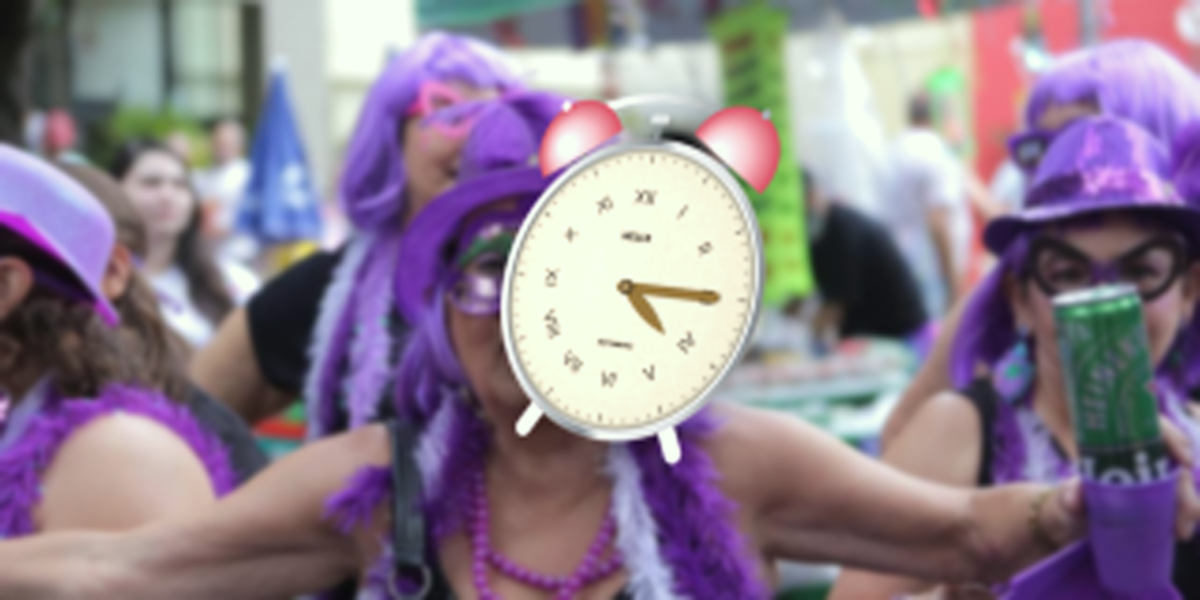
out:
4 h 15 min
